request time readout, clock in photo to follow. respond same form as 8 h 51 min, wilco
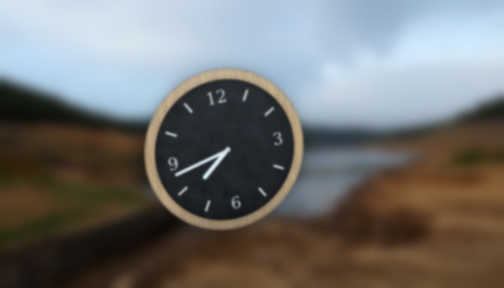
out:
7 h 43 min
